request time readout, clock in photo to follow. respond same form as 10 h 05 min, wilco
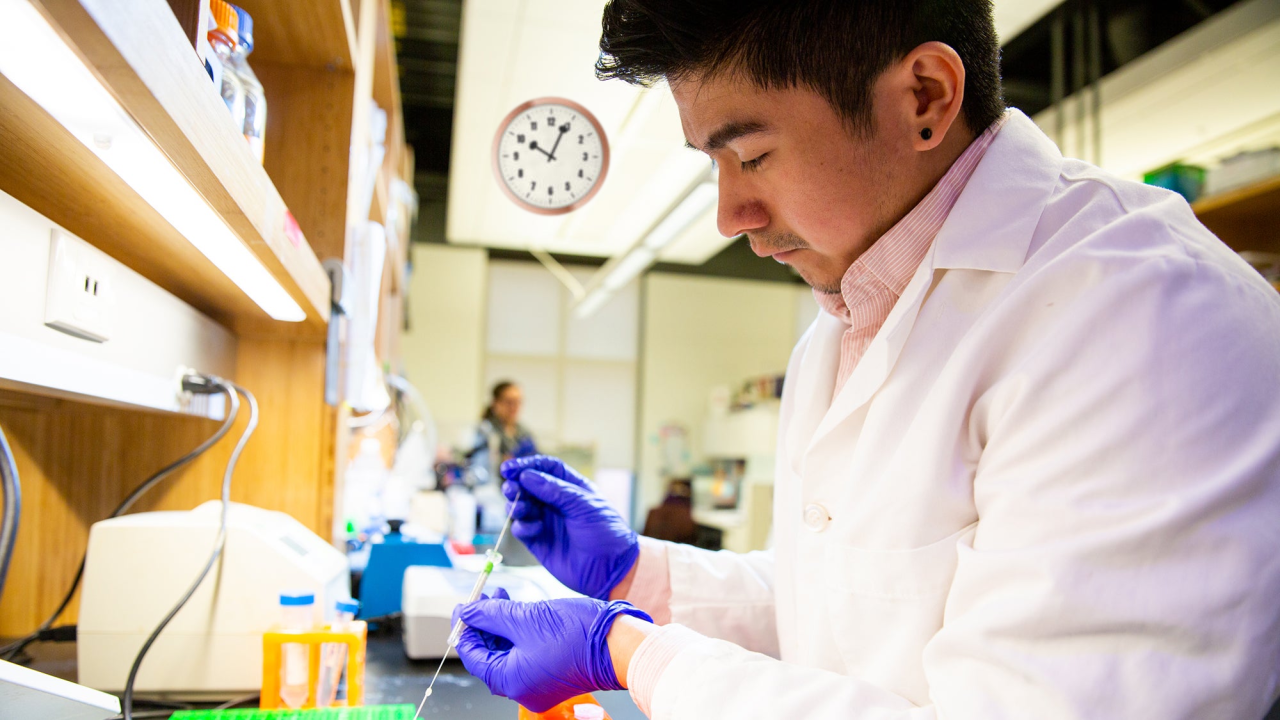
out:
10 h 04 min
